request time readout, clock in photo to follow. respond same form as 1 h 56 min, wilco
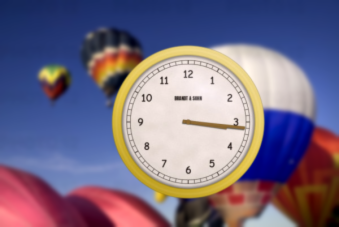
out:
3 h 16 min
